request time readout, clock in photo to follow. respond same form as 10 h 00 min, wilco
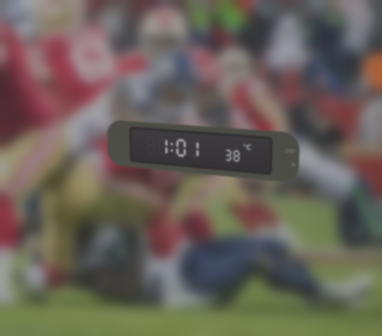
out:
1 h 01 min
